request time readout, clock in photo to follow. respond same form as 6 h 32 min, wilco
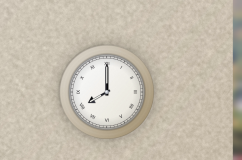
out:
8 h 00 min
